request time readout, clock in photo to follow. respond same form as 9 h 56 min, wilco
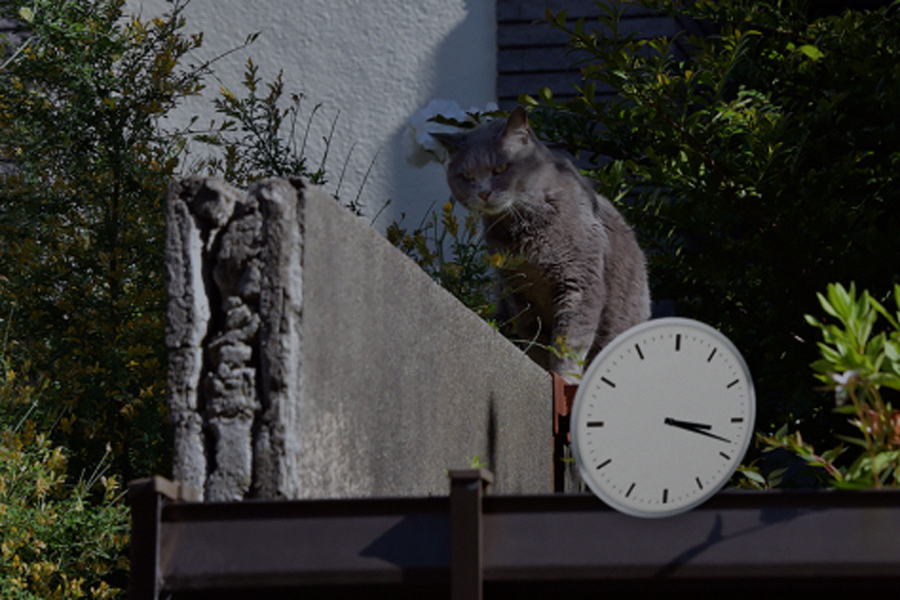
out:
3 h 18 min
